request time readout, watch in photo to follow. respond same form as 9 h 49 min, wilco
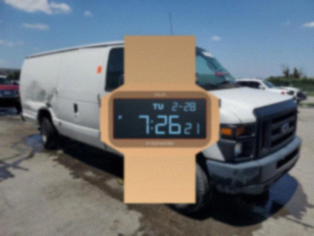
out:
7 h 26 min
